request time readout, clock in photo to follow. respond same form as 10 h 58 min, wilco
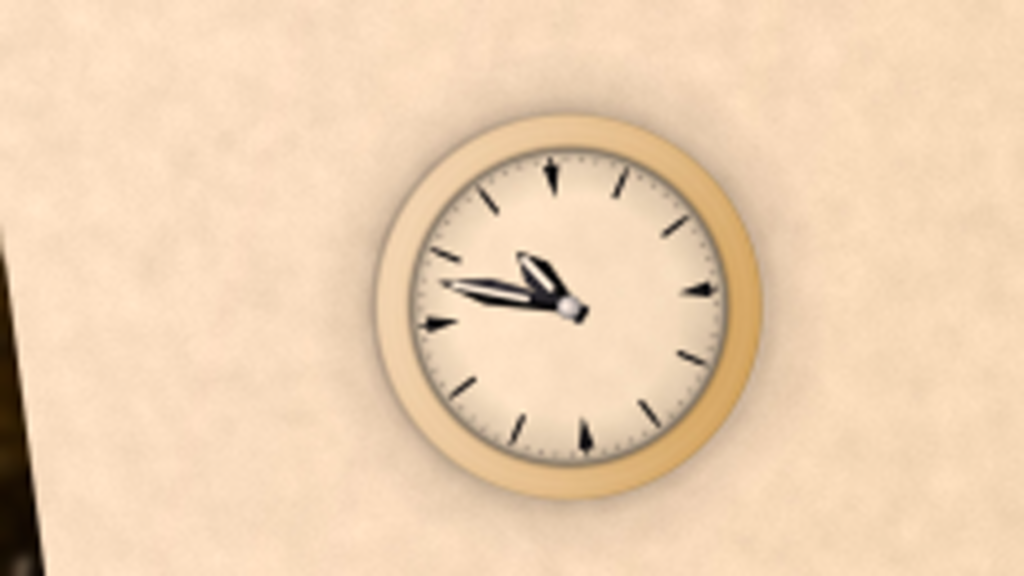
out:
10 h 48 min
